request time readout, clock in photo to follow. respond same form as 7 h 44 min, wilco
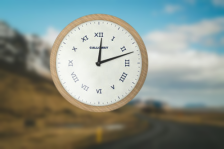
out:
12 h 12 min
